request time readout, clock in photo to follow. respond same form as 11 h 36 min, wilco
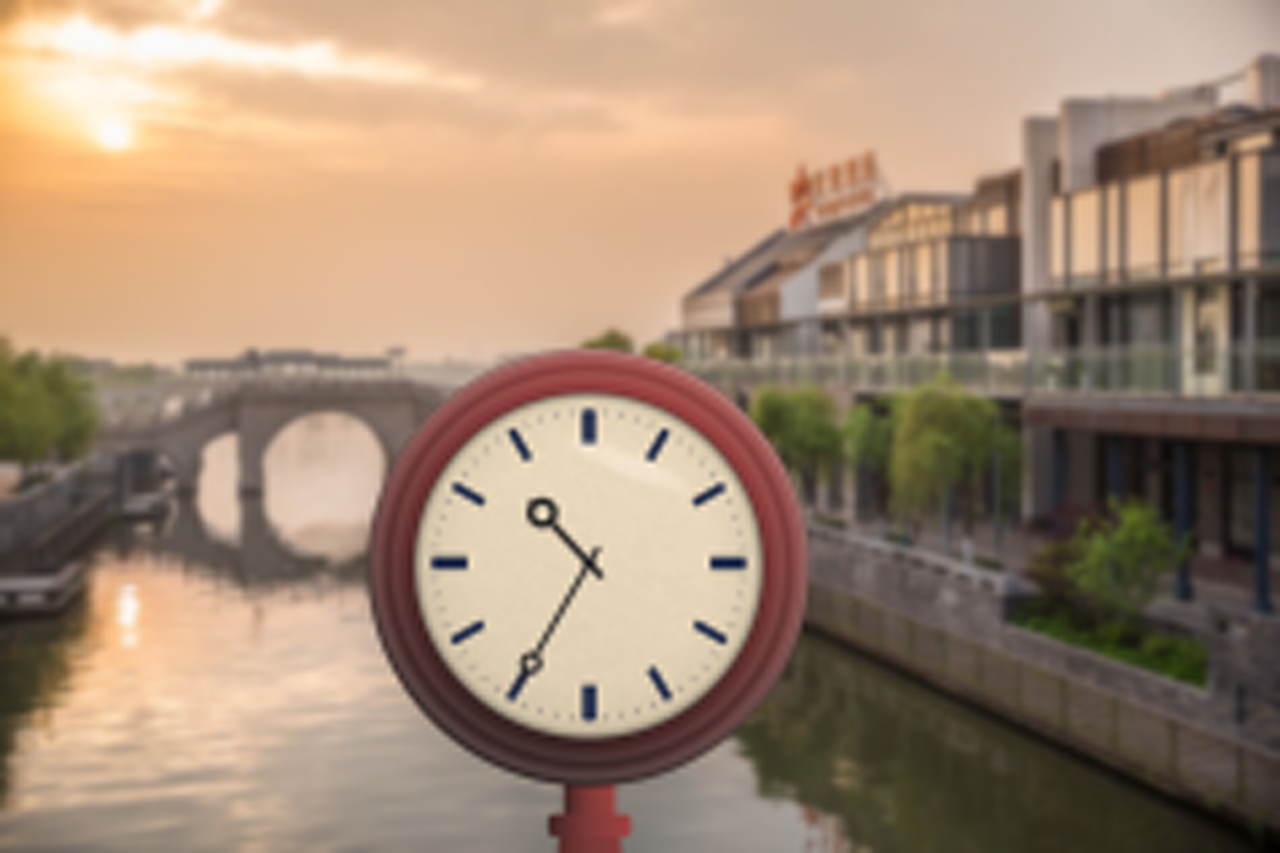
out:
10 h 35 min
